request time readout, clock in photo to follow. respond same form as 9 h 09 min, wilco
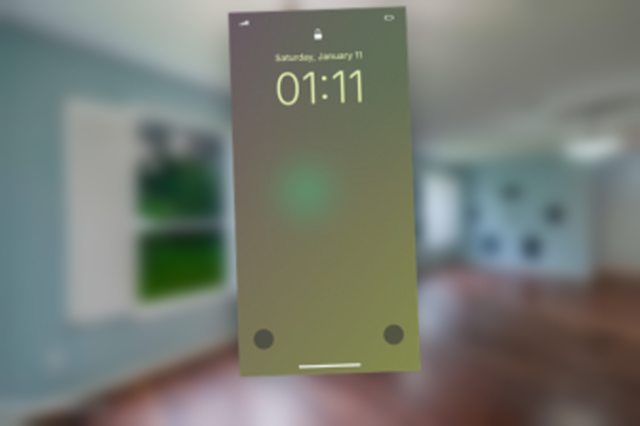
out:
1 h 11 min
